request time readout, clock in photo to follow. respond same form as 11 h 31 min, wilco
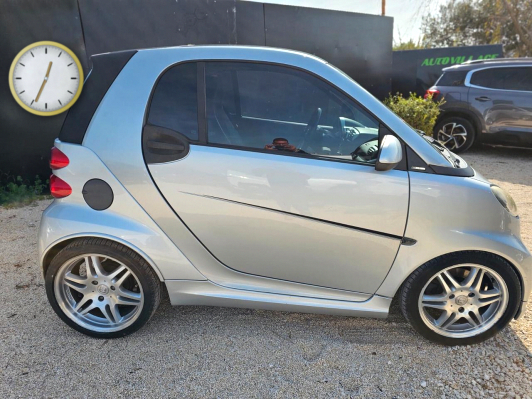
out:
12 h 34 min
